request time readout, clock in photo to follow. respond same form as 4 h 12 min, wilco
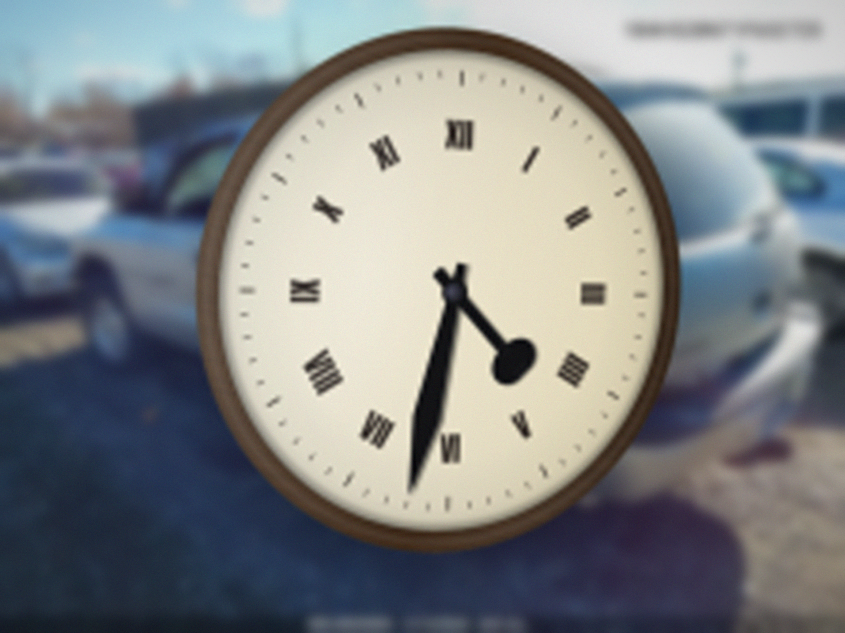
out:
4 h 32 min
